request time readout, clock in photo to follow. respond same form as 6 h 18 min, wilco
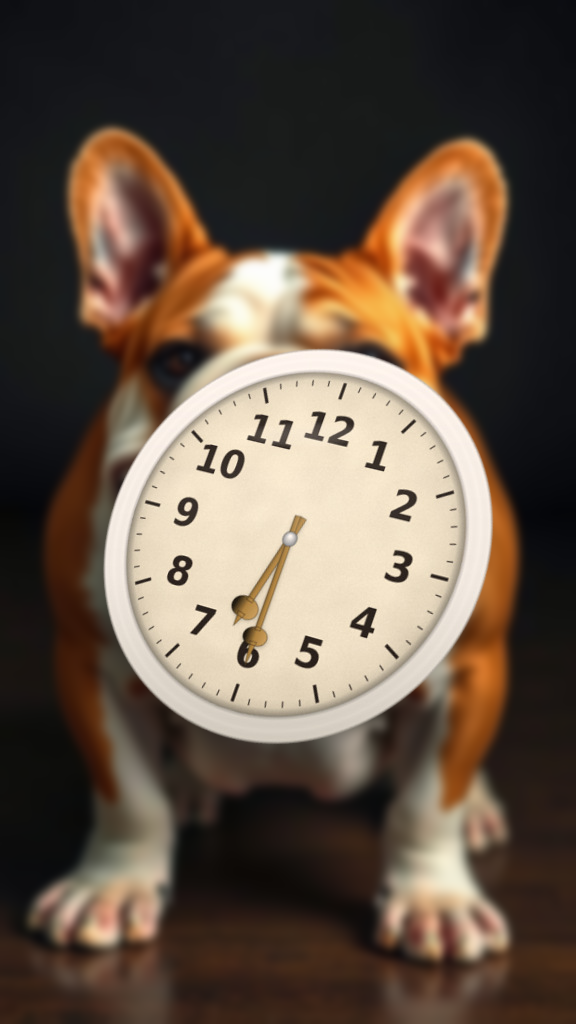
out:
6 h 30 min
